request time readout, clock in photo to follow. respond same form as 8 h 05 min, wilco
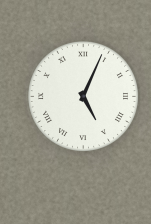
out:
5 h 04 min
